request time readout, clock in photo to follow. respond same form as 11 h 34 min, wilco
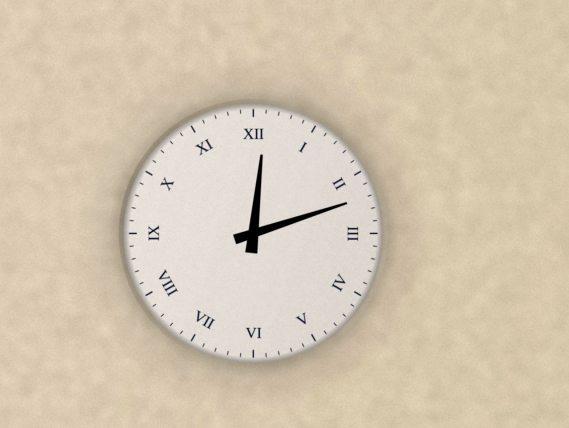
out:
12 h 12 min
